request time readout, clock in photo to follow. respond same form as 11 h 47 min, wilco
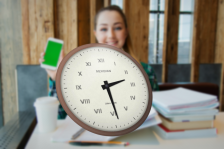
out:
2 h 29 min
